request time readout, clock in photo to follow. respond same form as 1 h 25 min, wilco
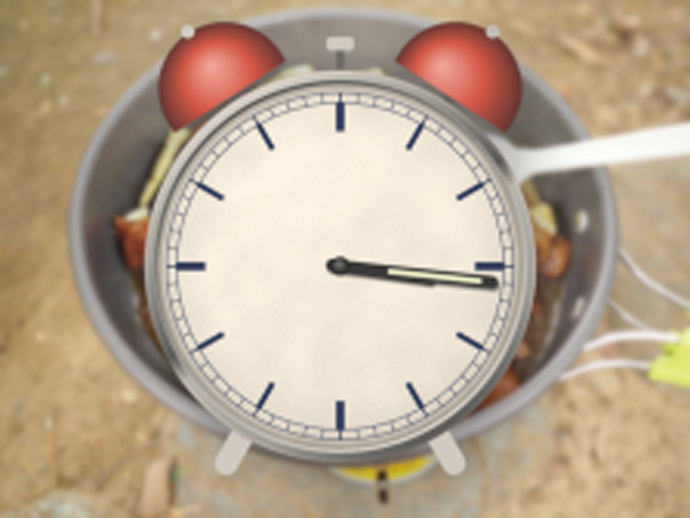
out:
3 h 16 min
